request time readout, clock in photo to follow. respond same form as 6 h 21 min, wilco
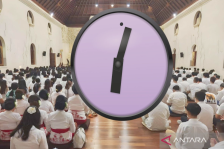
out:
6 h 02 min
